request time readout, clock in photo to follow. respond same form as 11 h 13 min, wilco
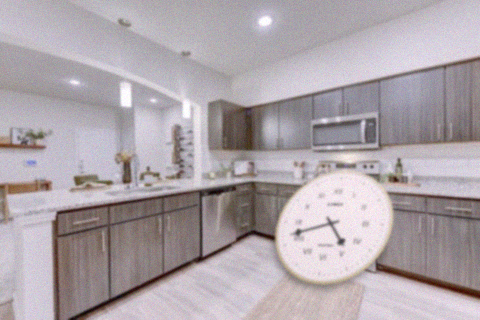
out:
4 h 42 min
